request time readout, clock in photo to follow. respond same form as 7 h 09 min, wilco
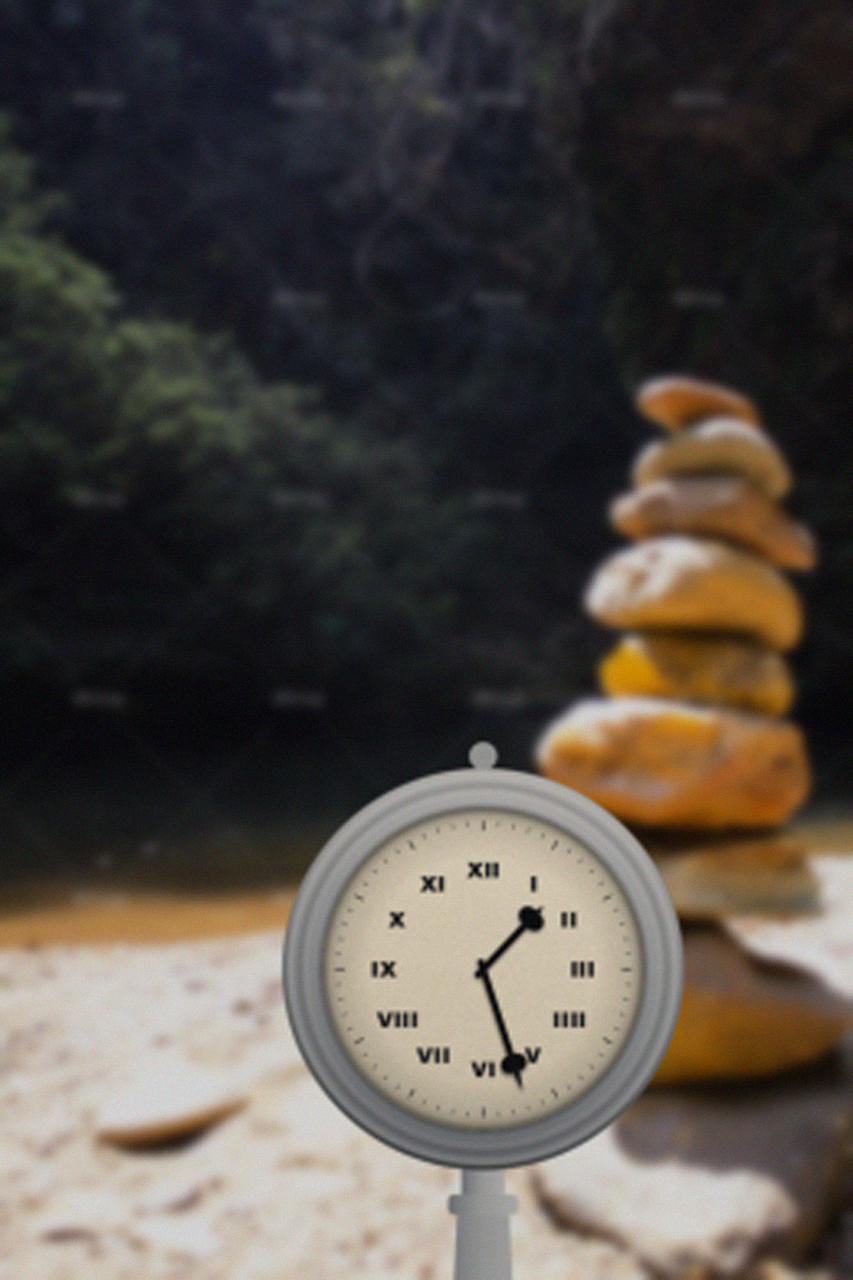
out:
1 h 27 min
